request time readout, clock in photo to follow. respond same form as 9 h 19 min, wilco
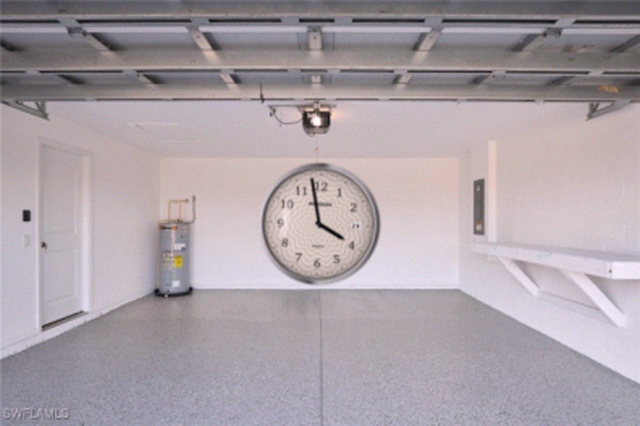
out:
3 h 58 min
